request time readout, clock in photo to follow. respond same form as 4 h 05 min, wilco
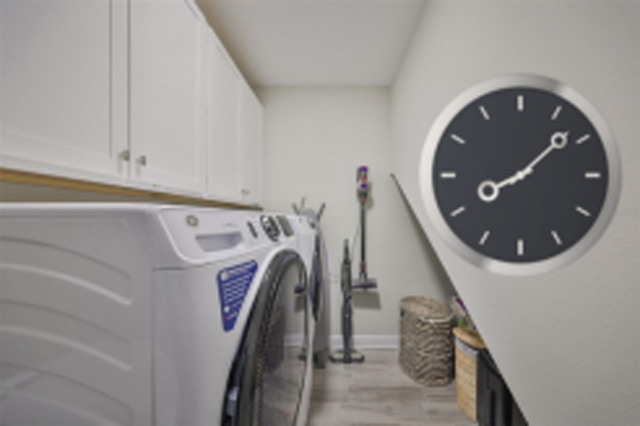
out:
8 h 08 min
